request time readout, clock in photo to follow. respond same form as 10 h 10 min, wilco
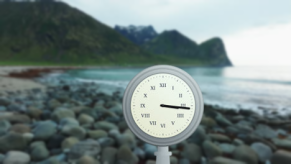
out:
3 h 16 min
